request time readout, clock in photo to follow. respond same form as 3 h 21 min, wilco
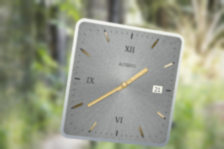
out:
1 h 39 min
